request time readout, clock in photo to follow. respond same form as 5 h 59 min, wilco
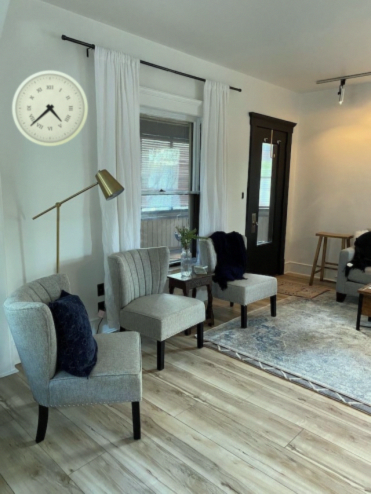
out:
4 h 38 min
